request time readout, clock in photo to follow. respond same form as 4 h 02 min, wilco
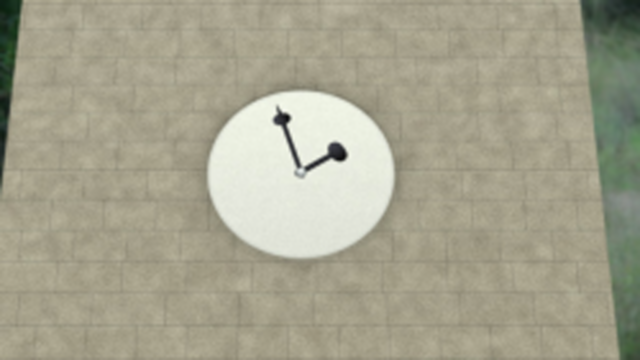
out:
1 h 57 min
